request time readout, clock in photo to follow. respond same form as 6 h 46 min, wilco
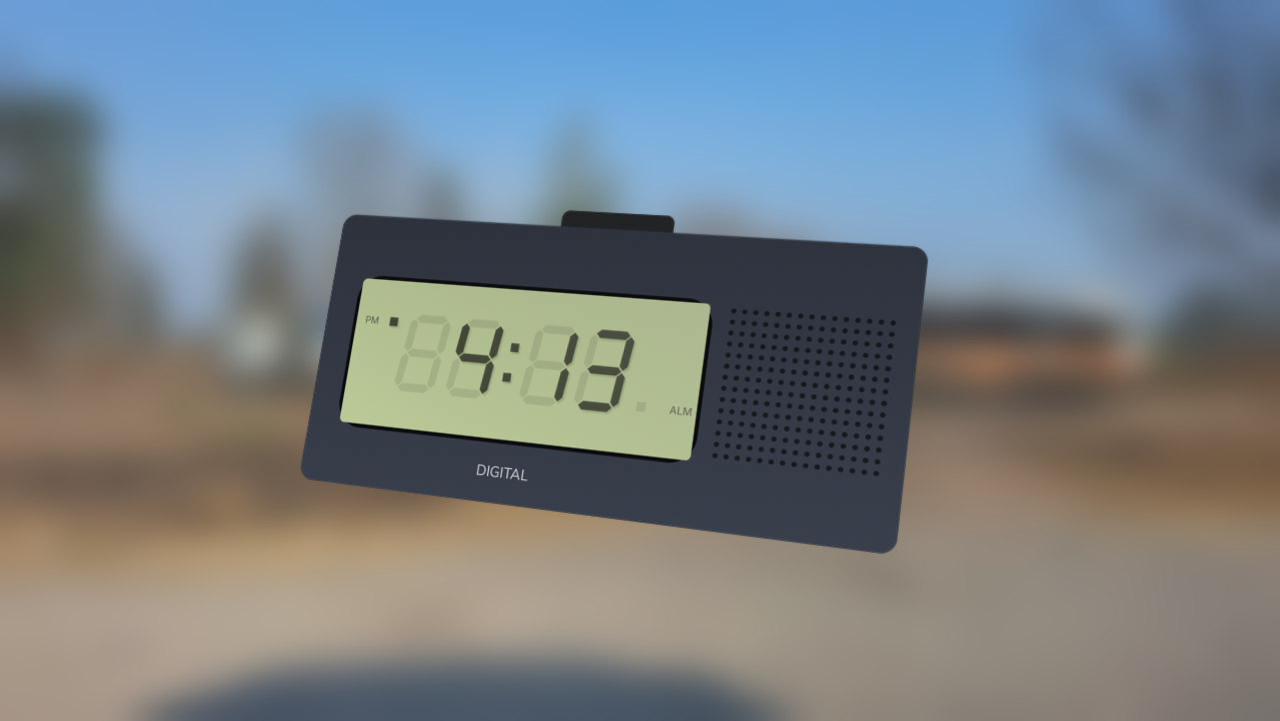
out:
4 h 13 min
